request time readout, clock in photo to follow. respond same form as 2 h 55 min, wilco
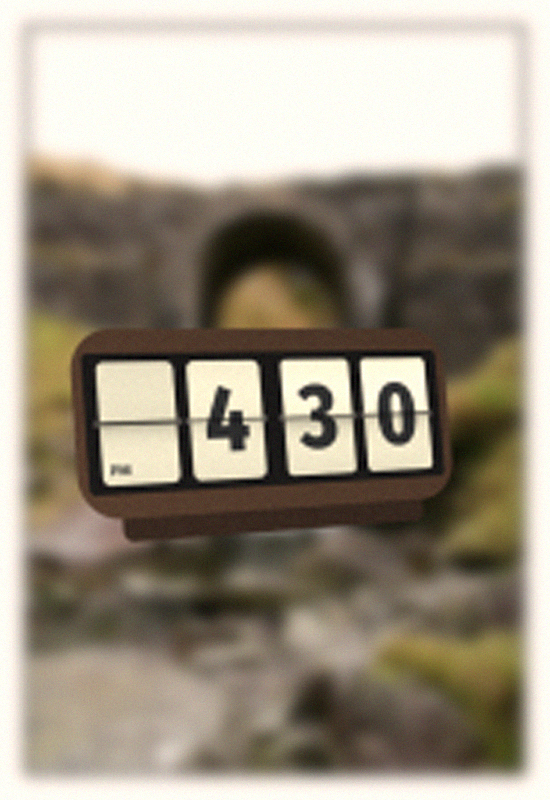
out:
4 h 30 min
